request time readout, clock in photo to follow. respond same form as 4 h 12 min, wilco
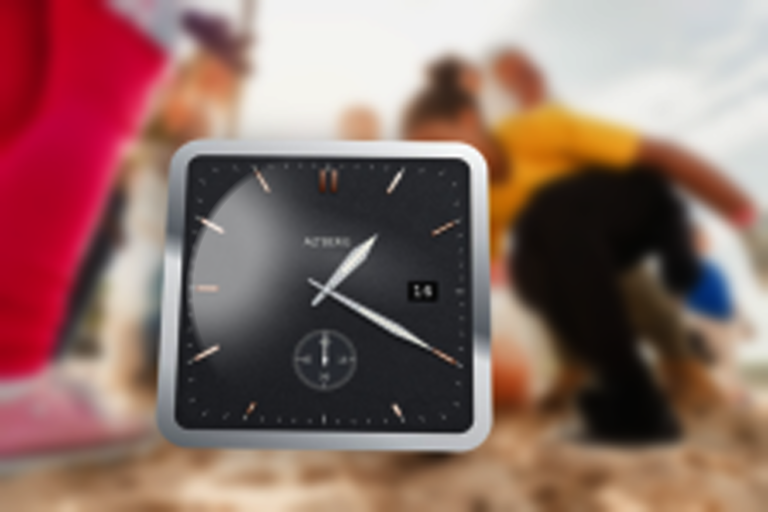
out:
1 h 20 min
